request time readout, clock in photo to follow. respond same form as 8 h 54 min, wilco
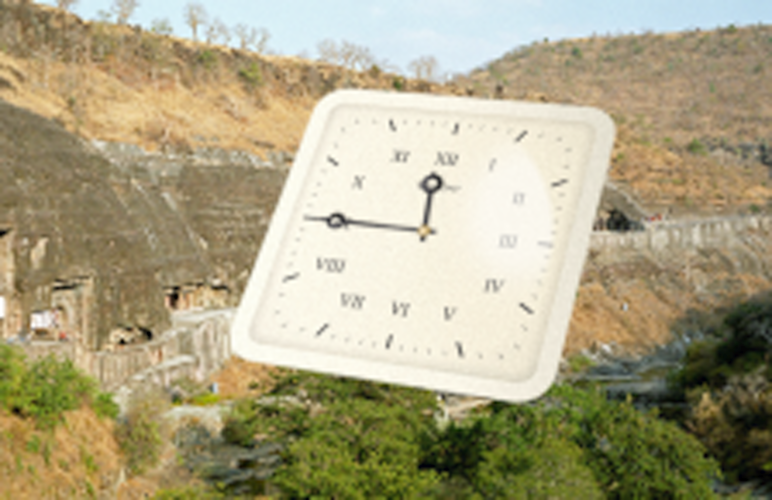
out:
11 h 45 min
